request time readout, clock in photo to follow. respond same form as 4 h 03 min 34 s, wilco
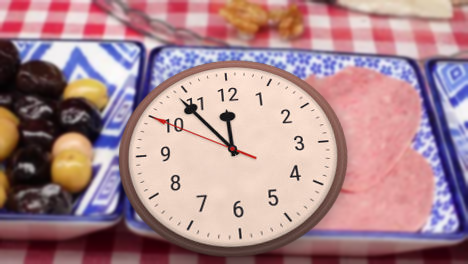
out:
11 h 53 min 50 s
